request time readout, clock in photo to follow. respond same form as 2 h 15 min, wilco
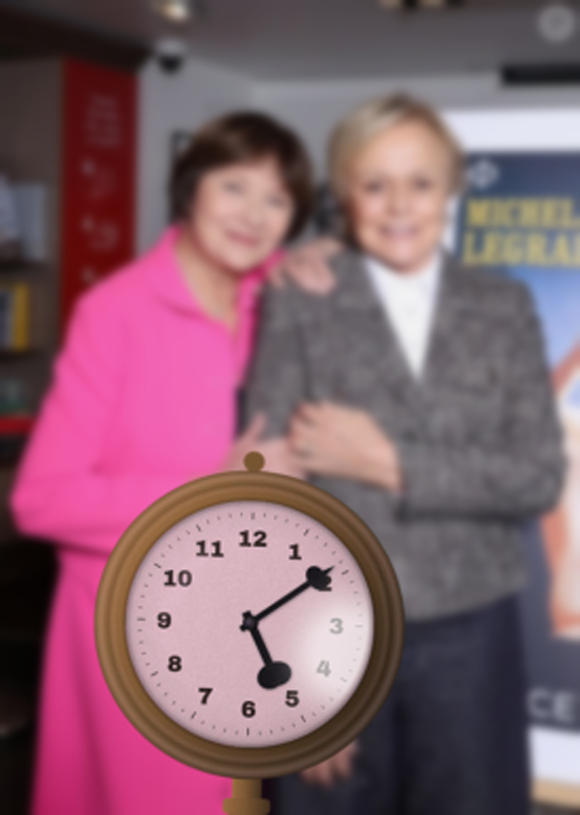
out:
5 h 09 min
